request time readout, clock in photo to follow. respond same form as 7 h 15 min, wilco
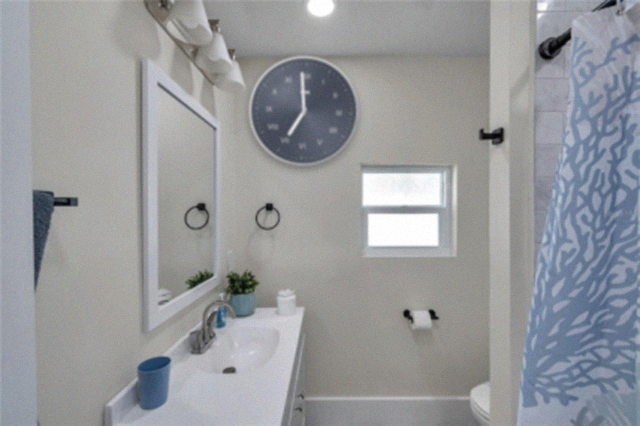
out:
6 h 59 min
